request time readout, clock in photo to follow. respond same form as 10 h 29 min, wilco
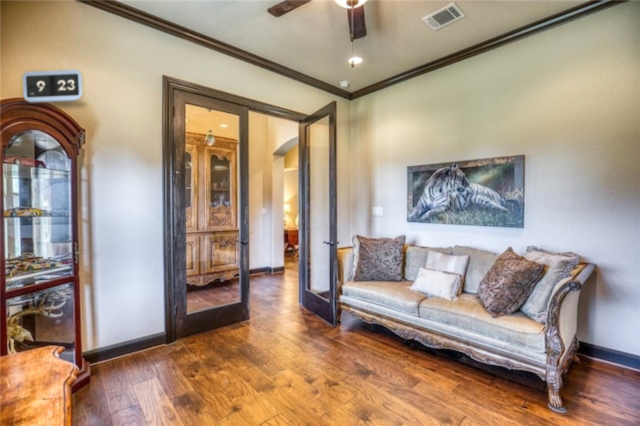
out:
9 h 23 min
